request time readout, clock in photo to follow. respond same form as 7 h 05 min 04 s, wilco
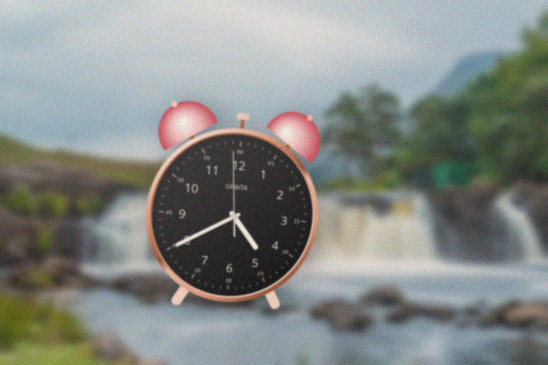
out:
4 h 39 min 59 s
